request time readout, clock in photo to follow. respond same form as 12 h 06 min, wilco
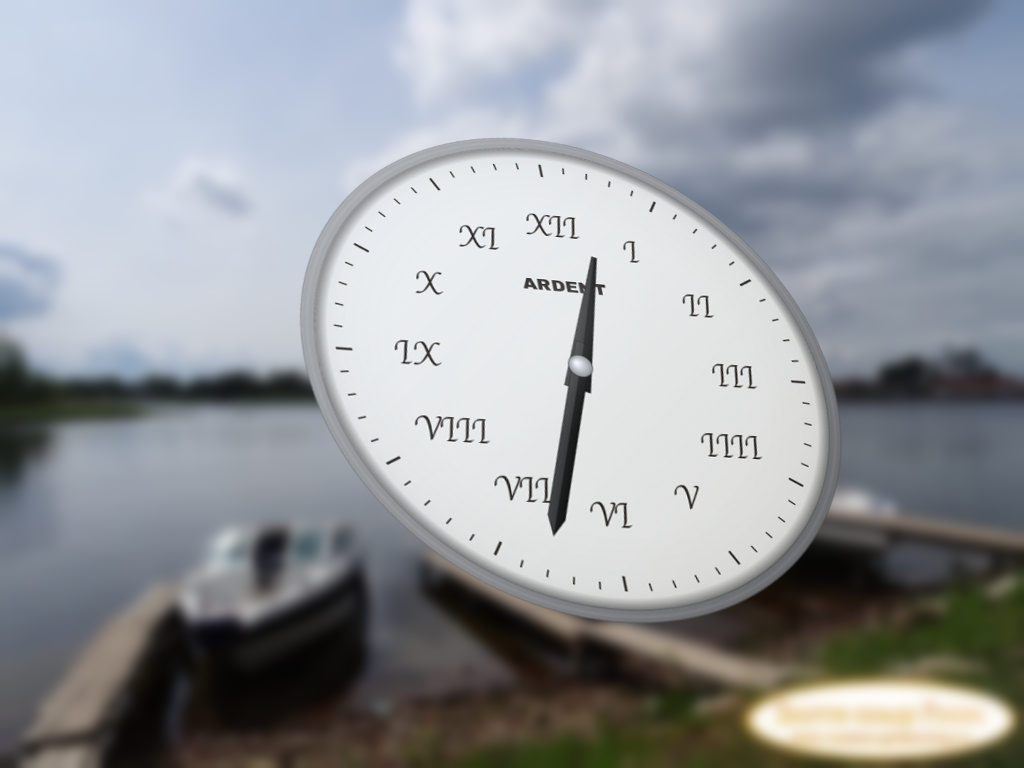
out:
12 h 33 min
